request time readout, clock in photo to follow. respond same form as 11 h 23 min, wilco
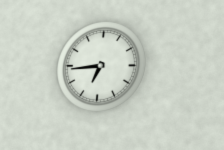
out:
6 h 44 min
